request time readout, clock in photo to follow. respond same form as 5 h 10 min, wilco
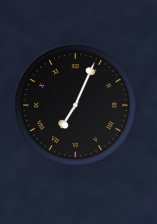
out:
7 h 04 min
